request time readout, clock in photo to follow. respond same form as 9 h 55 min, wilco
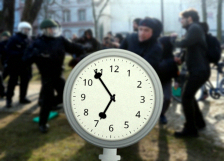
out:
6 h 54 min
